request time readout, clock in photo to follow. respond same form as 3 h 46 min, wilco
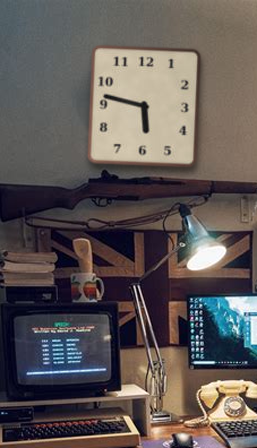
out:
5 h 47 min
